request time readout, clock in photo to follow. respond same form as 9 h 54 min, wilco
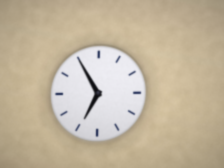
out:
6 h 55 min
